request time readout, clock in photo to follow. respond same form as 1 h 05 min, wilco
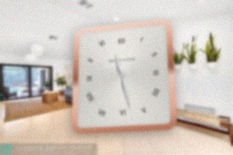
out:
11 h 28 min
